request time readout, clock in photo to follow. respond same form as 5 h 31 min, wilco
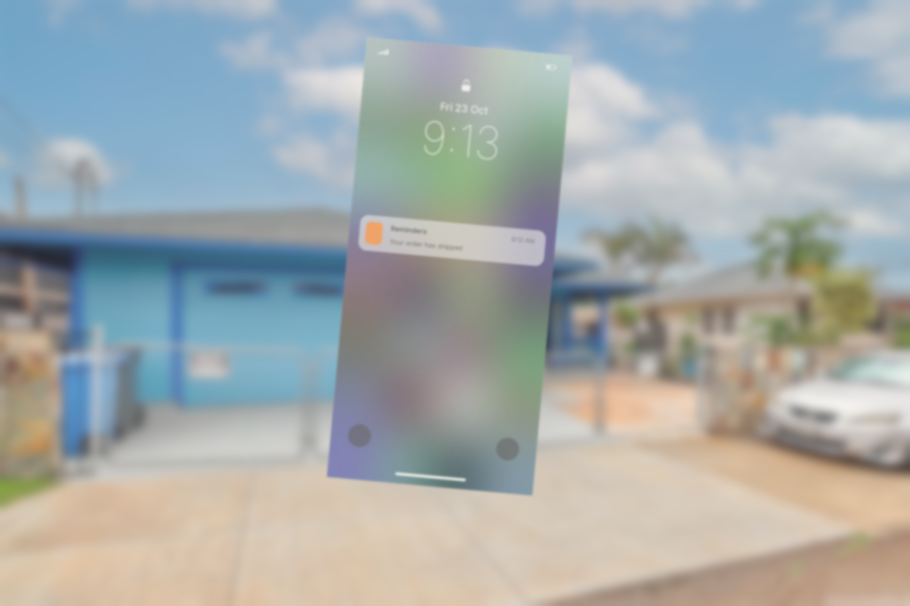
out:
9 h 13 min
